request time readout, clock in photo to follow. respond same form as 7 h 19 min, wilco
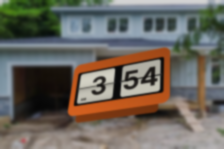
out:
3 h 54 min
